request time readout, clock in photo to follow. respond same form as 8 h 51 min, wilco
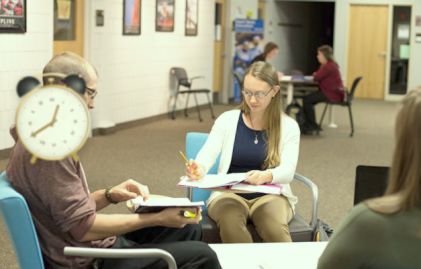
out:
12 h 40 min
